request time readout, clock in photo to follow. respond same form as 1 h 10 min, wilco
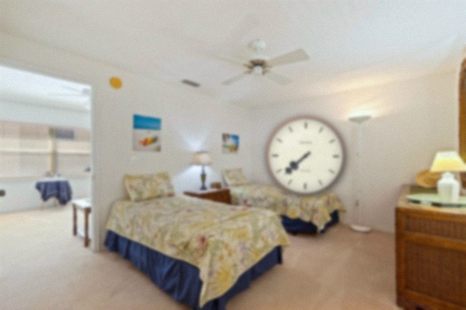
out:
7 h 38 min
